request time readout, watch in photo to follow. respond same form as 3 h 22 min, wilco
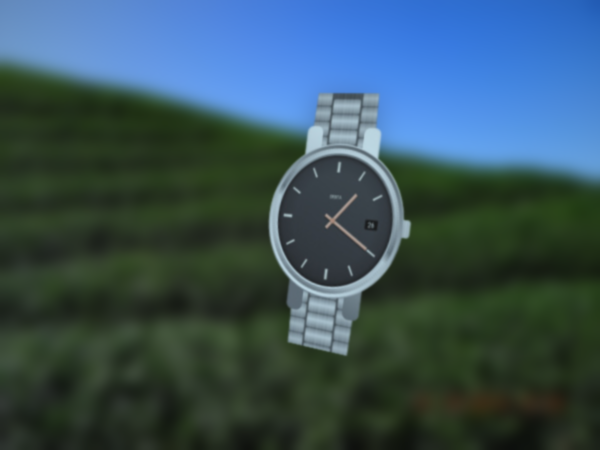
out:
1 h 20 min
